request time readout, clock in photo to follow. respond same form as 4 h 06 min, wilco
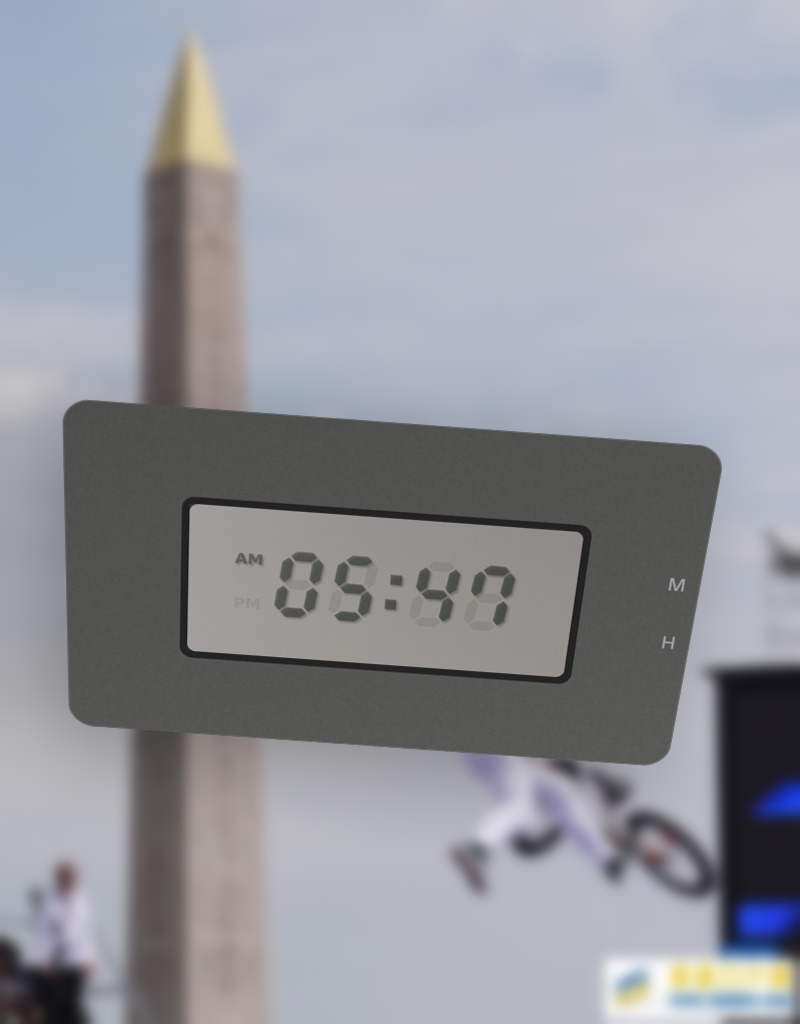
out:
5 h 47 min
